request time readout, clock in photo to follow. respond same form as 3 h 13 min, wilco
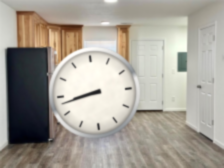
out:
8 h 43 min
